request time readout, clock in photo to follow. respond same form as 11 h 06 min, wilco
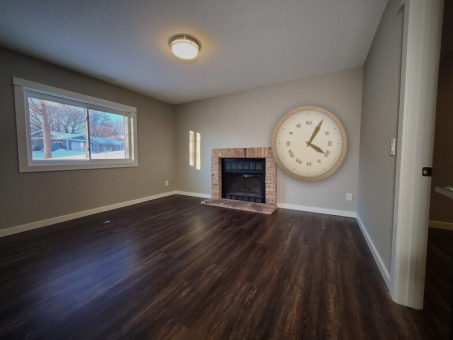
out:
4 h 05 min
